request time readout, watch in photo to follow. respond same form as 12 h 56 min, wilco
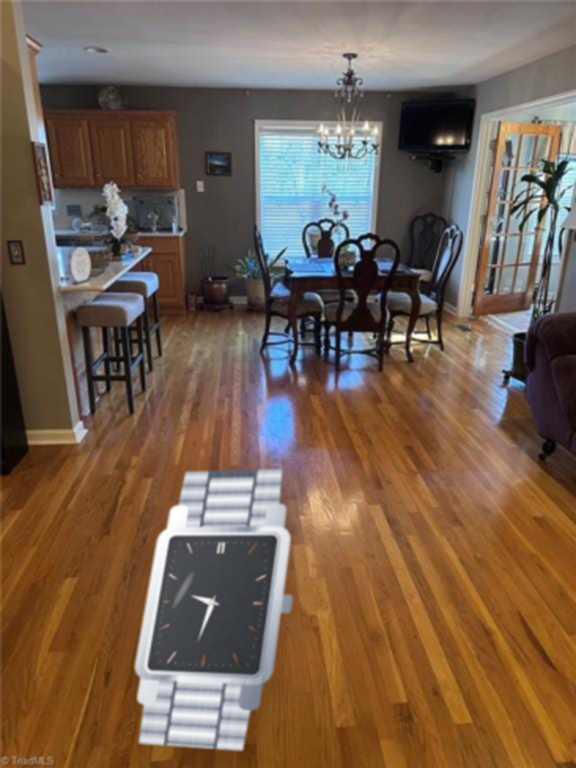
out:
9 h 32 min
